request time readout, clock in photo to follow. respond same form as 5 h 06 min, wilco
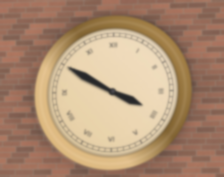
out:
3 h 50 min
